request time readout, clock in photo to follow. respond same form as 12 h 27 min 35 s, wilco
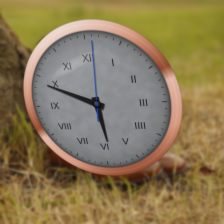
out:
5 h 49 min 01 s
